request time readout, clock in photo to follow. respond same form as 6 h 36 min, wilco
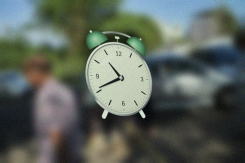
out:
10 h 41 min
